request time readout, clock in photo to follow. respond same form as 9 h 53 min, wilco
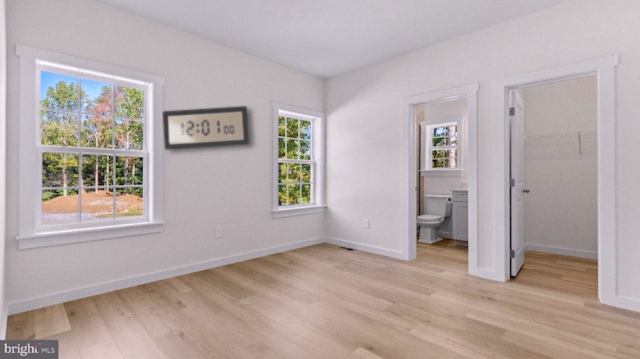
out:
12 h 01 min
